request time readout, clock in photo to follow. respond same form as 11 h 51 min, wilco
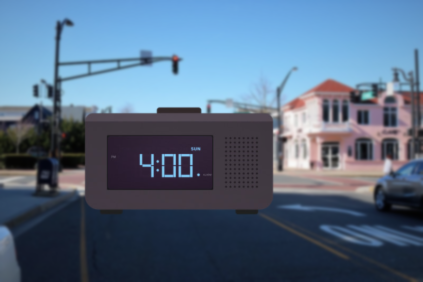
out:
4 h 00 min
